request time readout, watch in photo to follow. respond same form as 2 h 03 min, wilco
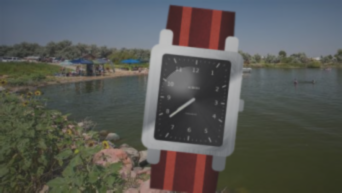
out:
7 h 38 min
